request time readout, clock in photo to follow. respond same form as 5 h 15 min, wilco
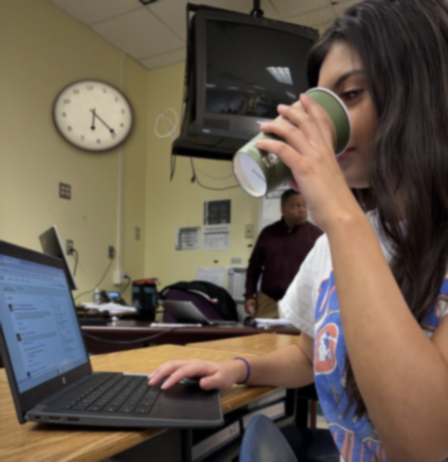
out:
6 h 24 min
